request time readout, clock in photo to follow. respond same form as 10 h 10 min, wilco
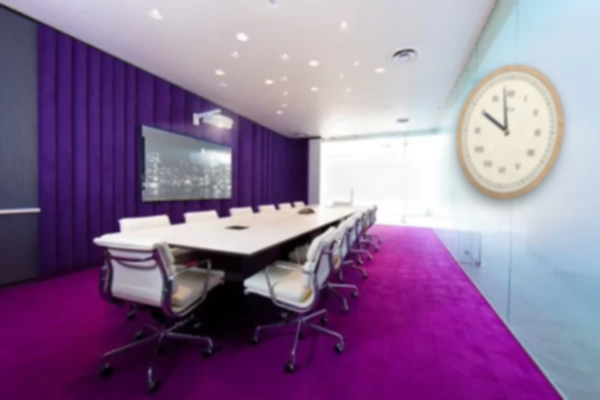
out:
9 h 58 min
